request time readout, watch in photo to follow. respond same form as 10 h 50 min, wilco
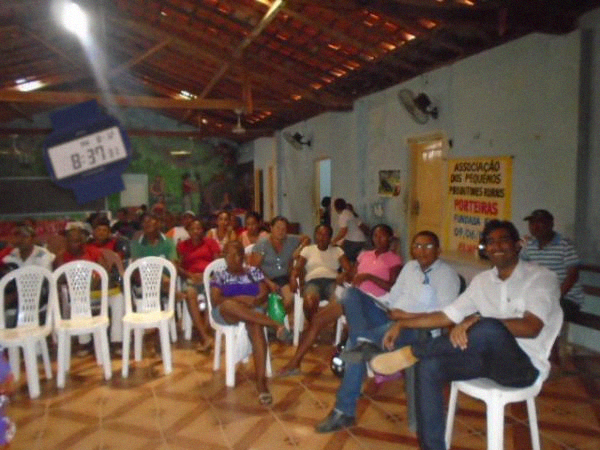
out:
8 h 37 min
